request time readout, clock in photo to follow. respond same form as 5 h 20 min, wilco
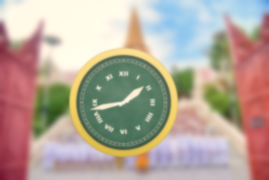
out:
1 h 43 min
